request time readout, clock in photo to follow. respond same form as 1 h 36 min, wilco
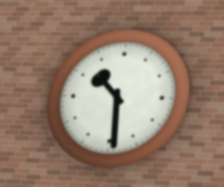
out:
10 h 29 min
